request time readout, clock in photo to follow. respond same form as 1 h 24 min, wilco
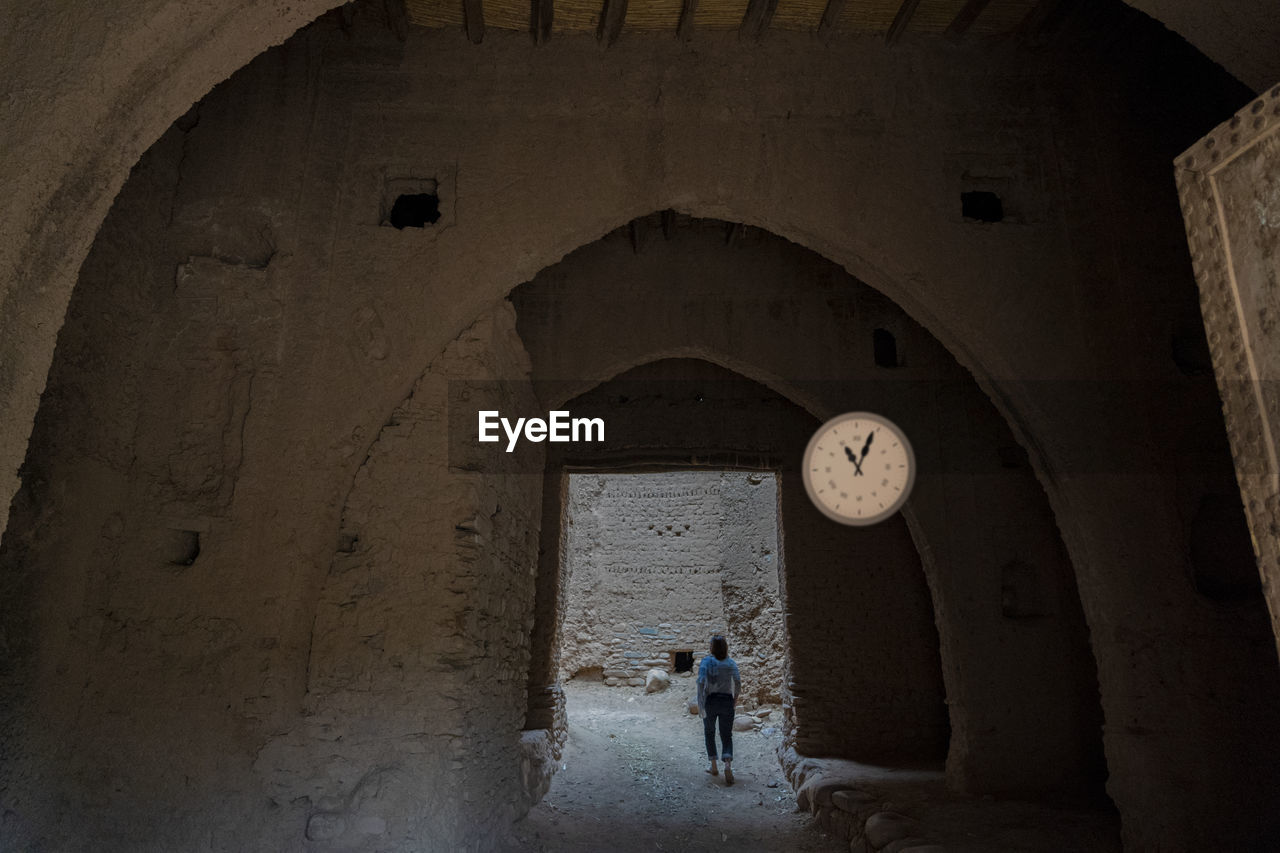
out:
11 h 04 min
